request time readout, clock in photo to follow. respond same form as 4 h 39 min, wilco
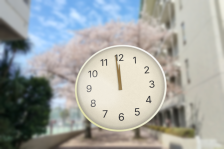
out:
11 h 59 min
